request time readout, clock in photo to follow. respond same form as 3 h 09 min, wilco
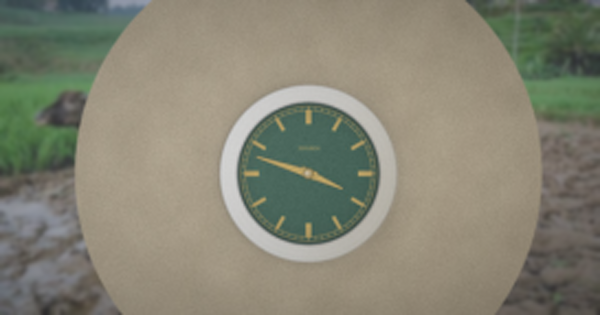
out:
3 h 48 min
